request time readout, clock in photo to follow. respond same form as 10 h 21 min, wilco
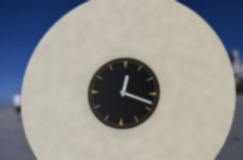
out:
12 h 18 min
